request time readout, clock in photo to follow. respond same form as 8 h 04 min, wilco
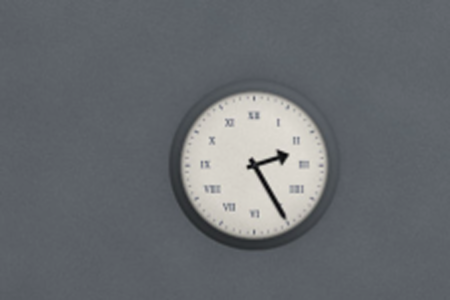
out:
2 h 25 min
